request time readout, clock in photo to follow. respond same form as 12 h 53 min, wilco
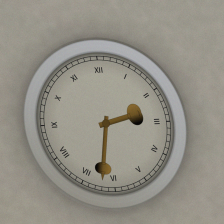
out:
2 h 32 min
